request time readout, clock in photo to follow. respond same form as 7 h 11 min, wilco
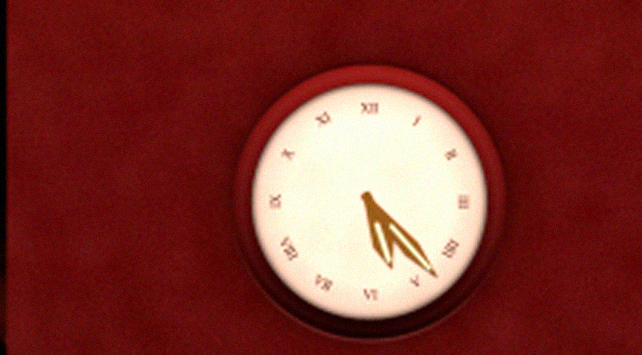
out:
5 h 23 min
